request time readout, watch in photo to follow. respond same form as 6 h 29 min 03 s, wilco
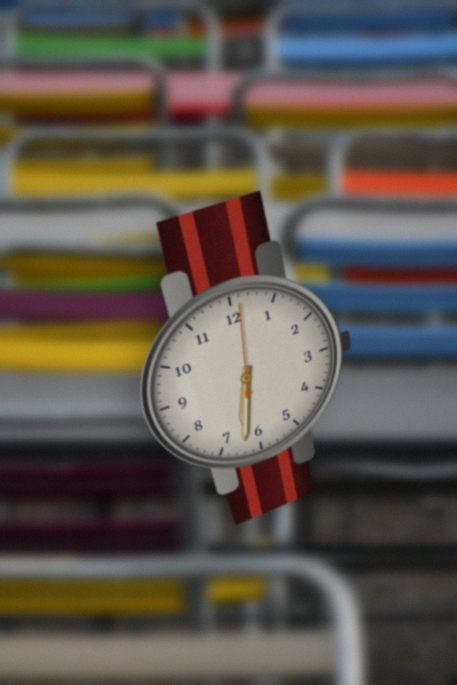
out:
6 h 32 min 01 s
